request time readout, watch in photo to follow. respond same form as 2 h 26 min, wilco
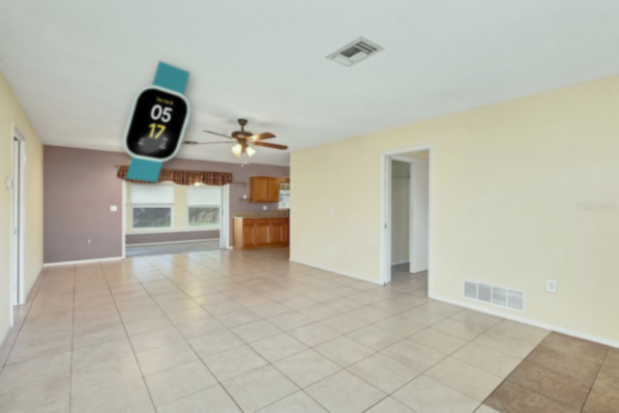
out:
5 h 17 min
